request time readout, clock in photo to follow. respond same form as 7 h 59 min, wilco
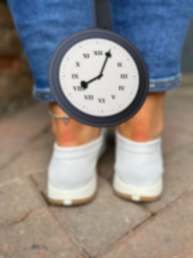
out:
8 h 04 min
